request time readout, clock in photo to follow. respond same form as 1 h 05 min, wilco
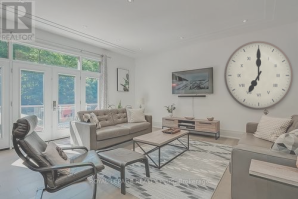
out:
7 h 00 min
